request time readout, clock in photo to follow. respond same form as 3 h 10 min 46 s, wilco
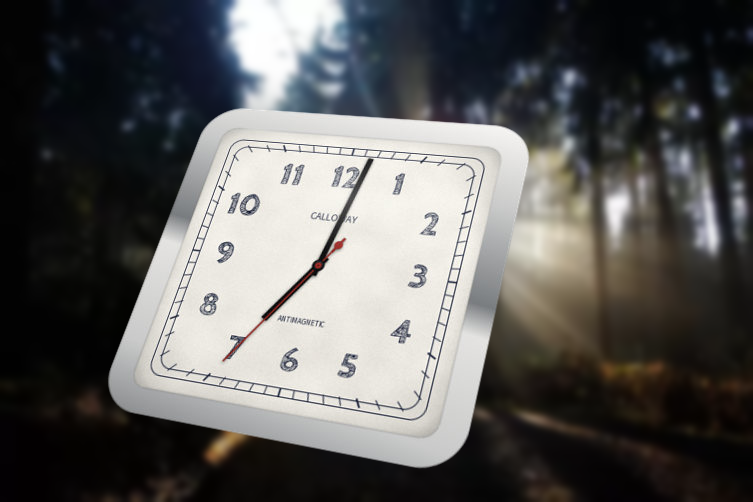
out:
7 h 01 min 35 s
